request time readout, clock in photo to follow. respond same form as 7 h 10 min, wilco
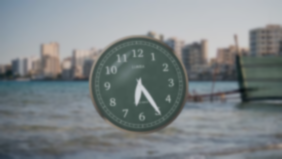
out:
6 h 25 min
